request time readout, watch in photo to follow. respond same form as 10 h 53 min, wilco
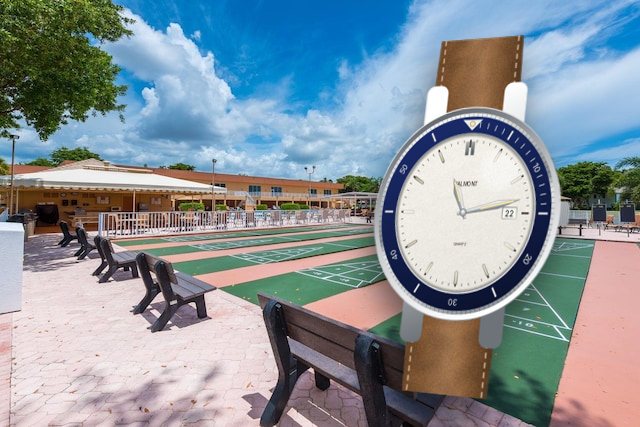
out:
11 h 13 min
